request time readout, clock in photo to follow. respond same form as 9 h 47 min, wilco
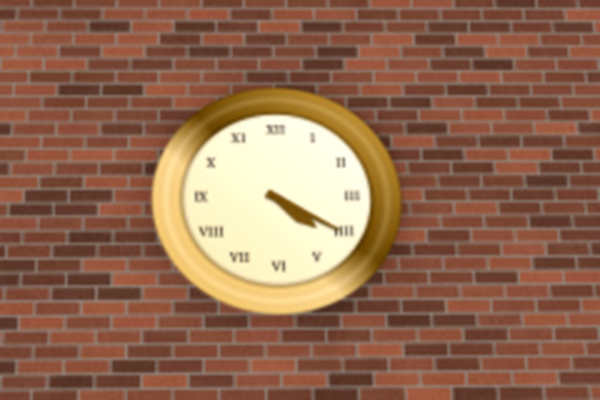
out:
4 h 20 min
